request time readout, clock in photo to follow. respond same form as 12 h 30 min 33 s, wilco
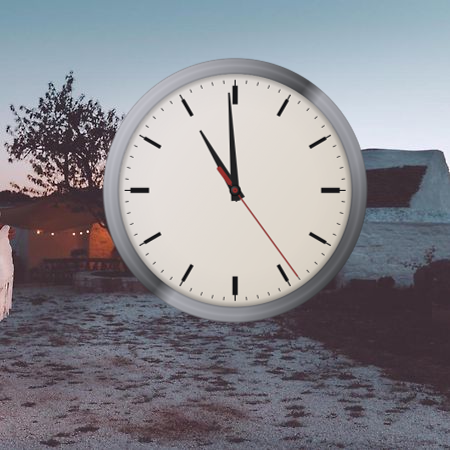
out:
10 h 59 min 24 s
